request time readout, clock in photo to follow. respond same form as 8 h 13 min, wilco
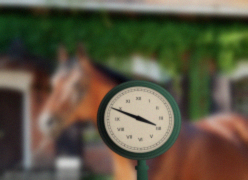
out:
3 h 49 min
